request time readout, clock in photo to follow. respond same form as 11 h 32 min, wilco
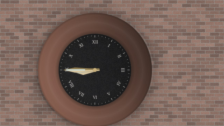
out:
8 h 45 min
